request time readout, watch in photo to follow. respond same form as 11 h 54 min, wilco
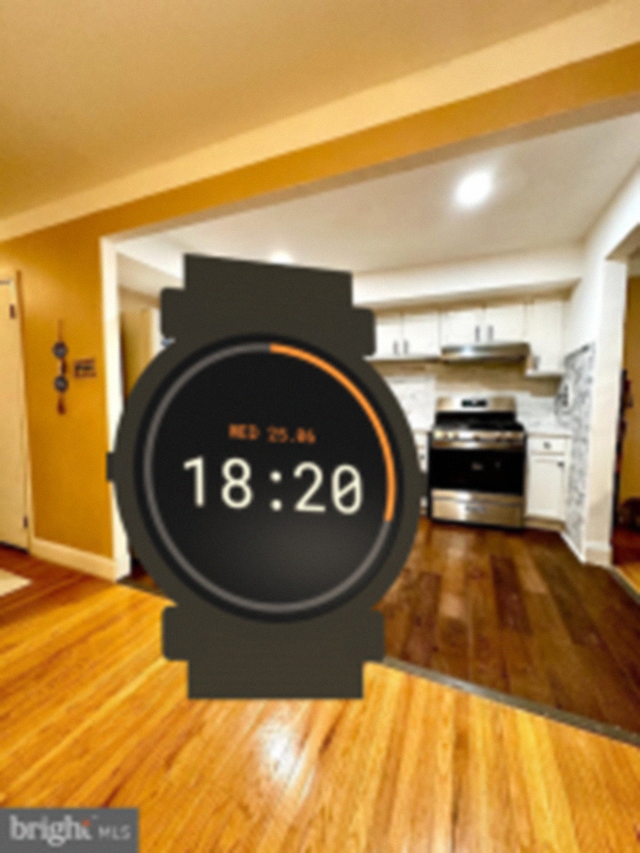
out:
18 h 20 min
